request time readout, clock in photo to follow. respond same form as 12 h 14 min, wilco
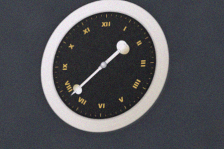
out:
1 h 38 min
